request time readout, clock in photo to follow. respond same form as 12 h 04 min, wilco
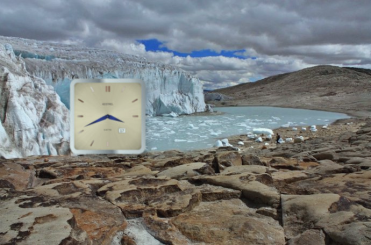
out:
3 h 41 min
